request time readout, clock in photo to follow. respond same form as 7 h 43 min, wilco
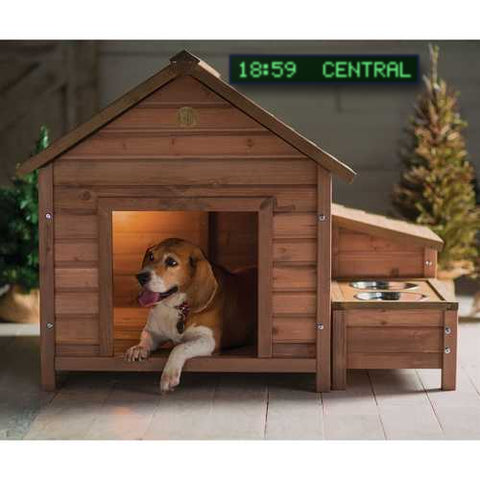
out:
18 h 59 min
